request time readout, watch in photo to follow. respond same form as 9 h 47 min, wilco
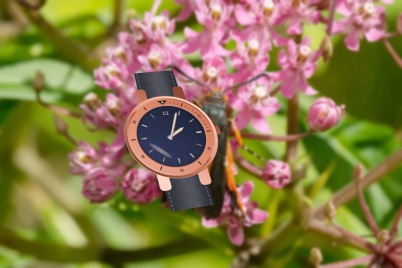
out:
2 h 04 min
